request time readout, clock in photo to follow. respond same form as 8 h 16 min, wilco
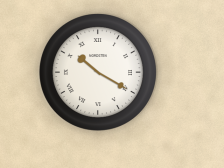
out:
10 h 20 min
